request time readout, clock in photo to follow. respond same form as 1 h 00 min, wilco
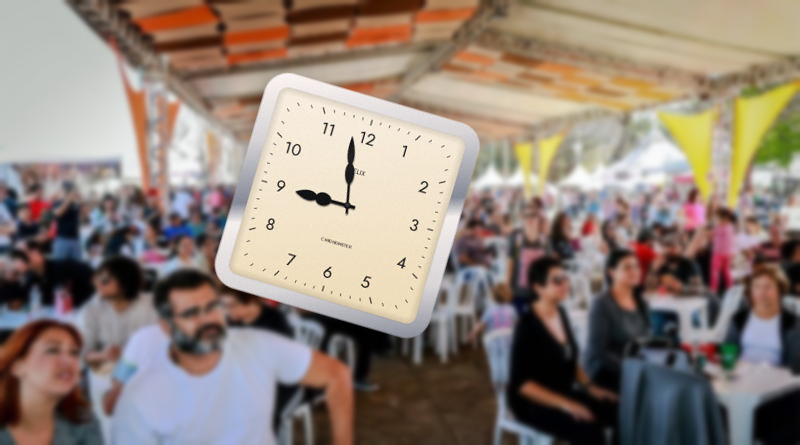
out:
8 h 58 min
